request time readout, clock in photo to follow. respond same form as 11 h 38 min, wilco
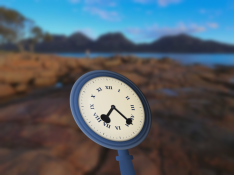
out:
7 h 23 min
